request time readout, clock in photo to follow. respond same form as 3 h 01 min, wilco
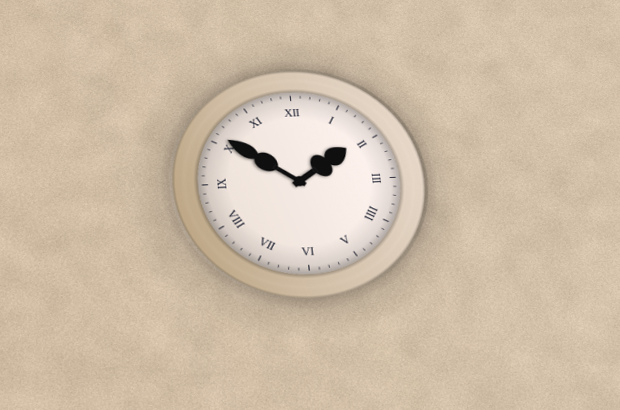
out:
1 h 51 min
